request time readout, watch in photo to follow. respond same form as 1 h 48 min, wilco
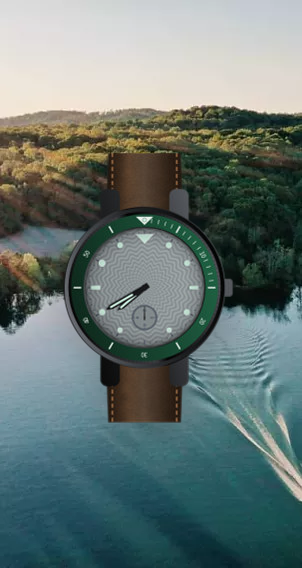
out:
7 h 40 min
